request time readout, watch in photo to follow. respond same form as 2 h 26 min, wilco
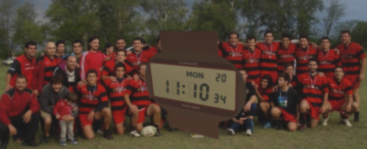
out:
11 h 10 min
